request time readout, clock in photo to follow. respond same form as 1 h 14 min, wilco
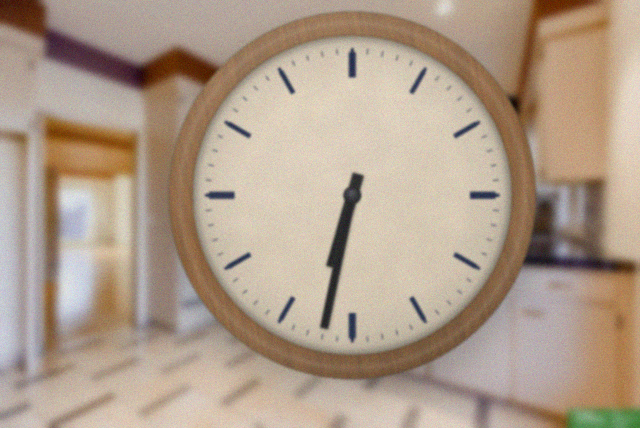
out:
6 h 32 min
